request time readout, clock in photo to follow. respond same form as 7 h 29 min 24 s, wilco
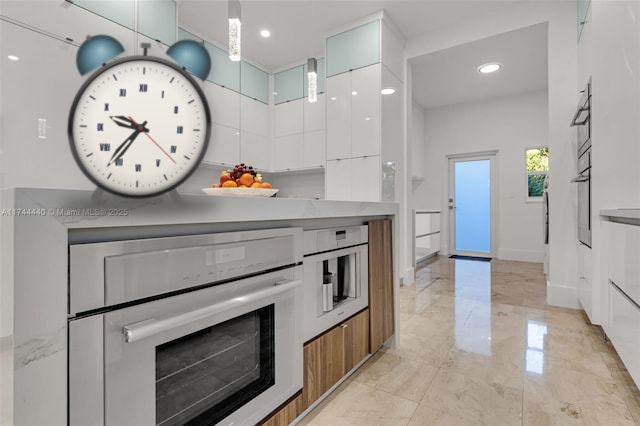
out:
9 h 36 min 22 s
